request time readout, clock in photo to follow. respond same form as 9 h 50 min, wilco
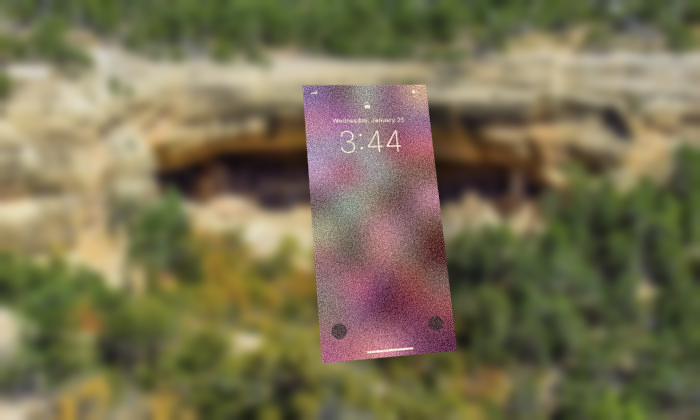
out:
3 h 44 min
